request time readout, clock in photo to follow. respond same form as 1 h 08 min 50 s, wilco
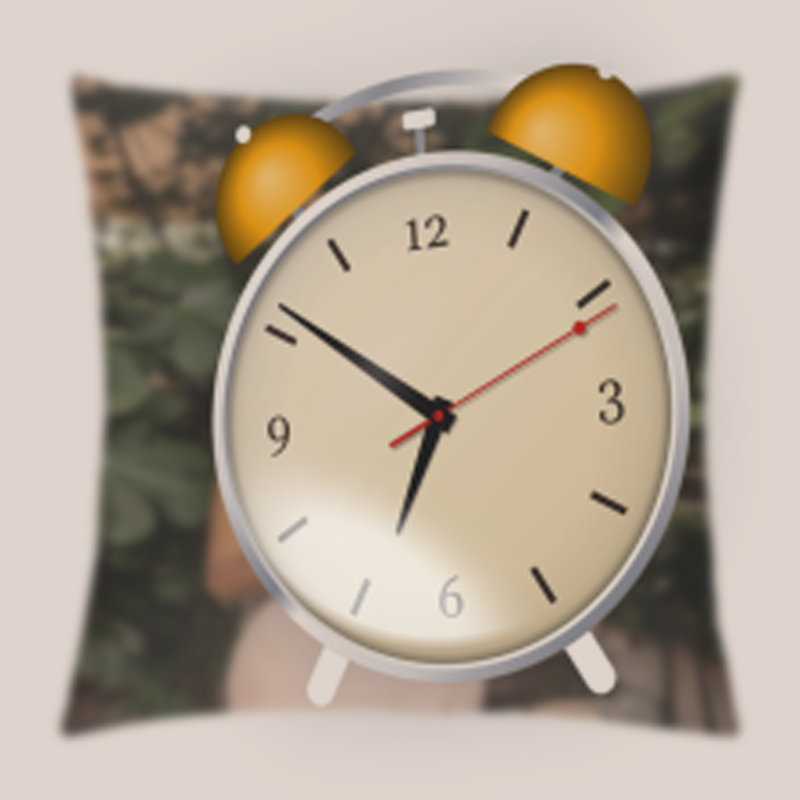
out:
6 h 51 min 11 s
